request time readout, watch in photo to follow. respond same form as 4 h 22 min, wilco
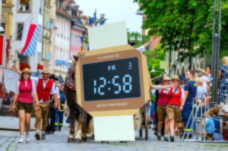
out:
12 h 58 min
